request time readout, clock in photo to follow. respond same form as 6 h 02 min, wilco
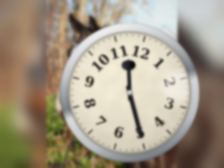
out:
11 h 25 min
